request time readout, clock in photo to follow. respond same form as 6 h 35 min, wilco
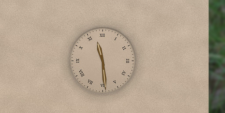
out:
11 h 29 min
